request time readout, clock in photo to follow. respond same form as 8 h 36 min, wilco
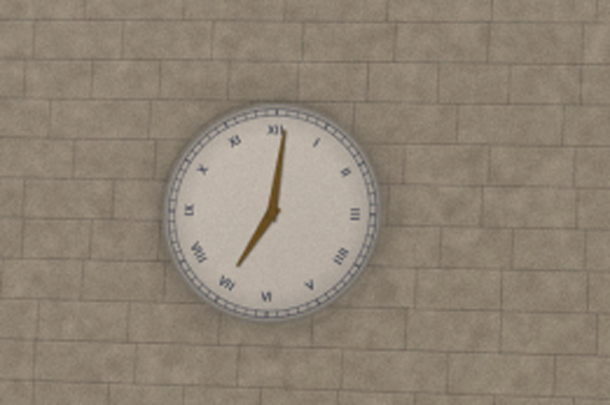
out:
7 h 01 min
